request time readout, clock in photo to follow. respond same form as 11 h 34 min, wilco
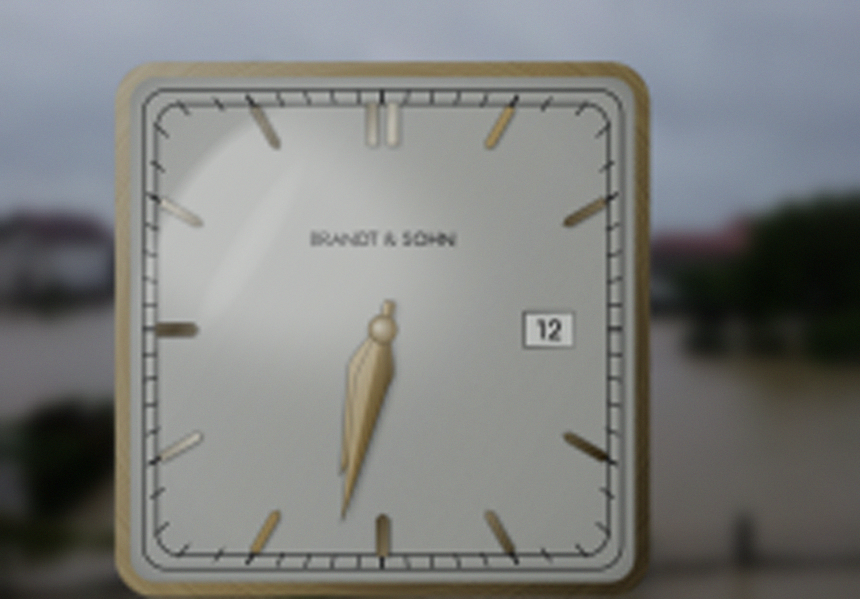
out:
6 h 32 min
